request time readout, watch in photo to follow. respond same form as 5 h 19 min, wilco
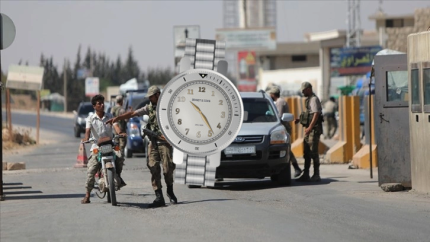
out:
10 h 24 min
